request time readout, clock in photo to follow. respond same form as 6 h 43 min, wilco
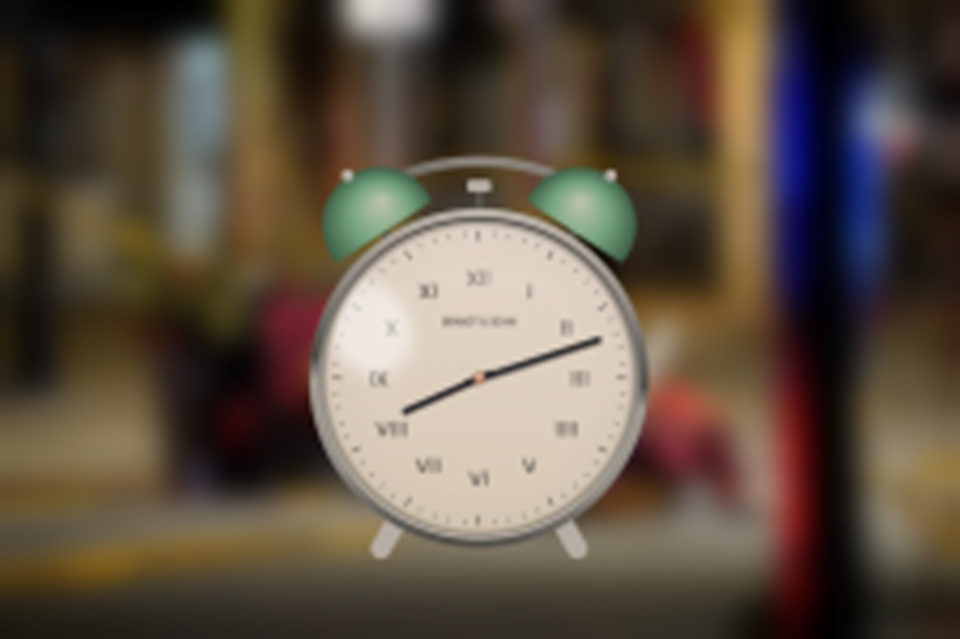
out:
8 h 12 min
